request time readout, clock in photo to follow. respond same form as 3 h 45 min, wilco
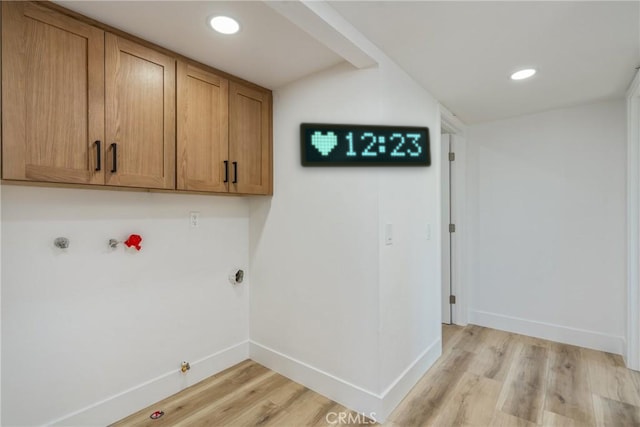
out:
12 h 23 min
